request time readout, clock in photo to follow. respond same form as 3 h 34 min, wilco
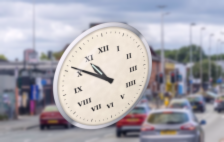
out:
10 h 51 min
